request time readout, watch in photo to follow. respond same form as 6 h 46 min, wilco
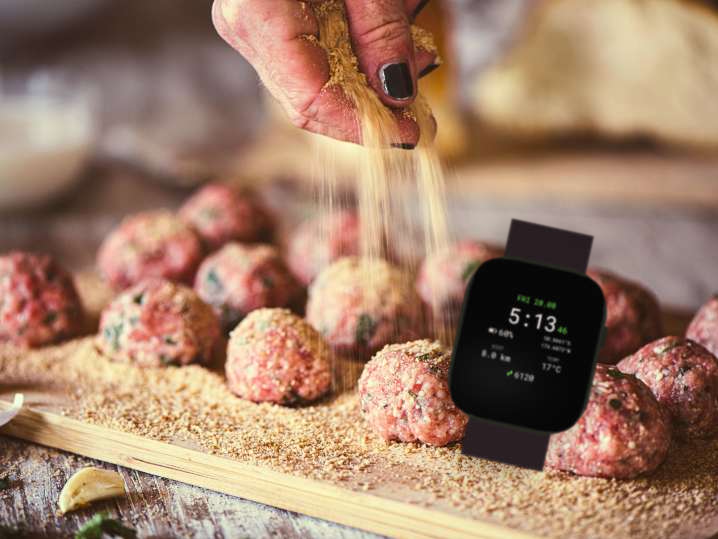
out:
5 h 13 min
